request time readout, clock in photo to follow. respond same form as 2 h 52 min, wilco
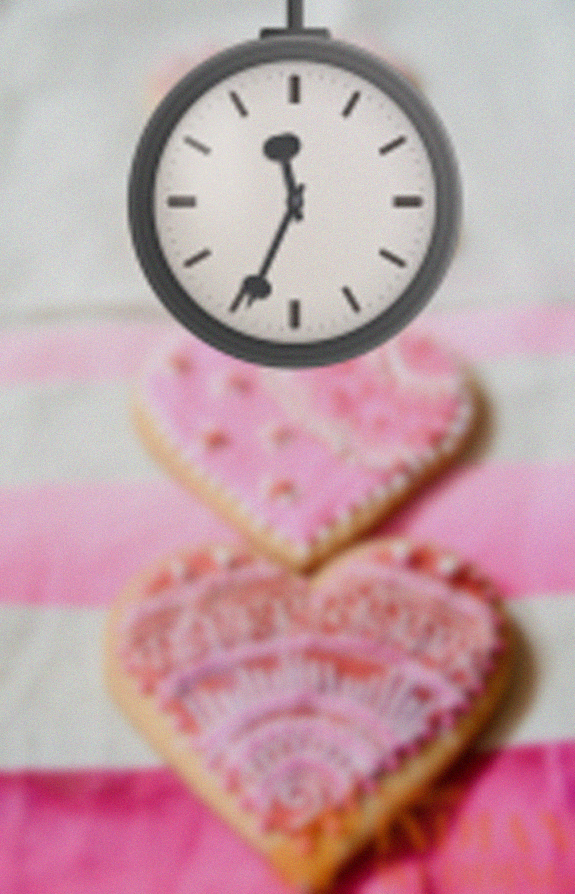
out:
11 h 34 min
